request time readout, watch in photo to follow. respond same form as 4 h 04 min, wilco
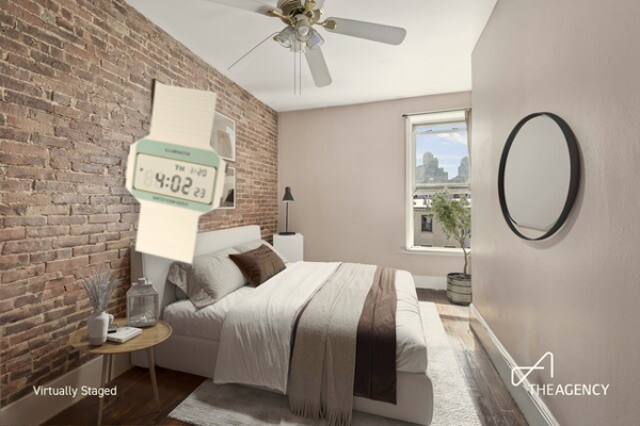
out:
4 h 02 min
